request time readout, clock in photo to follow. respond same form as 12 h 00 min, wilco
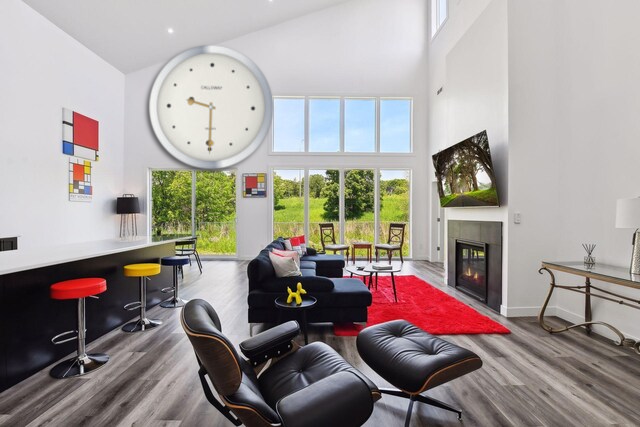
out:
9 h 30 min
